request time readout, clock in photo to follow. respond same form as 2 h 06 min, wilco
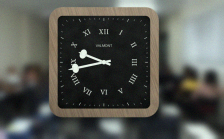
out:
9 h 43 min
